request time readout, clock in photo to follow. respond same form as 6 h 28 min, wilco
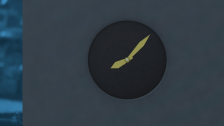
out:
8 h 07 min
